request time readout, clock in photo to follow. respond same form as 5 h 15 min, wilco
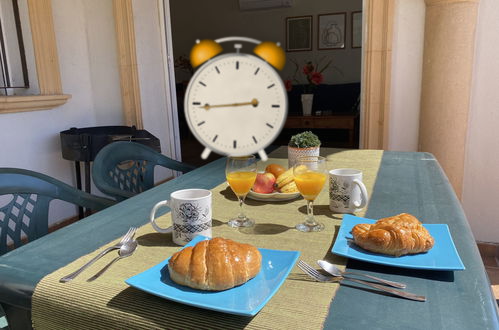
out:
2 h 44 min
